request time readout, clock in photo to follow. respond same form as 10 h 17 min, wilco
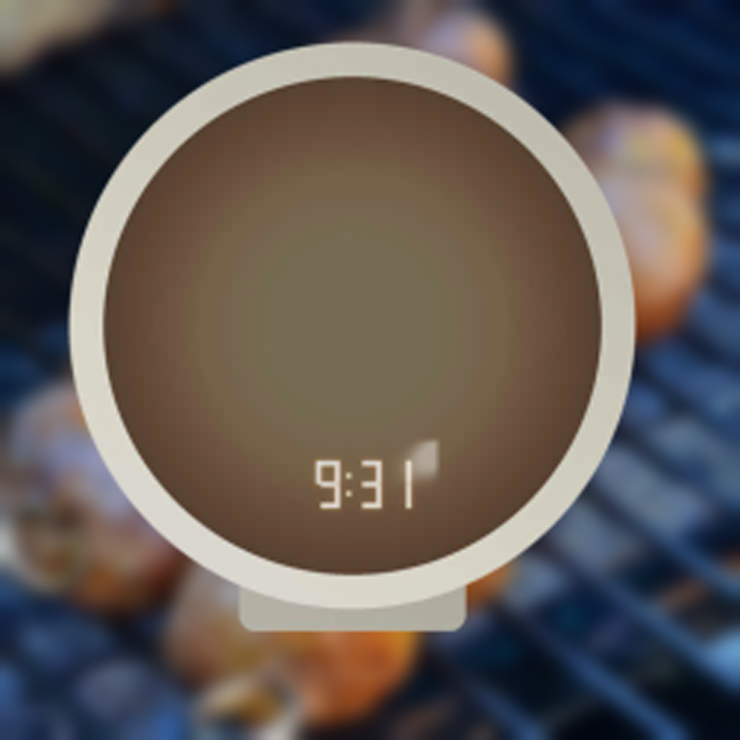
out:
9 h 31 min
